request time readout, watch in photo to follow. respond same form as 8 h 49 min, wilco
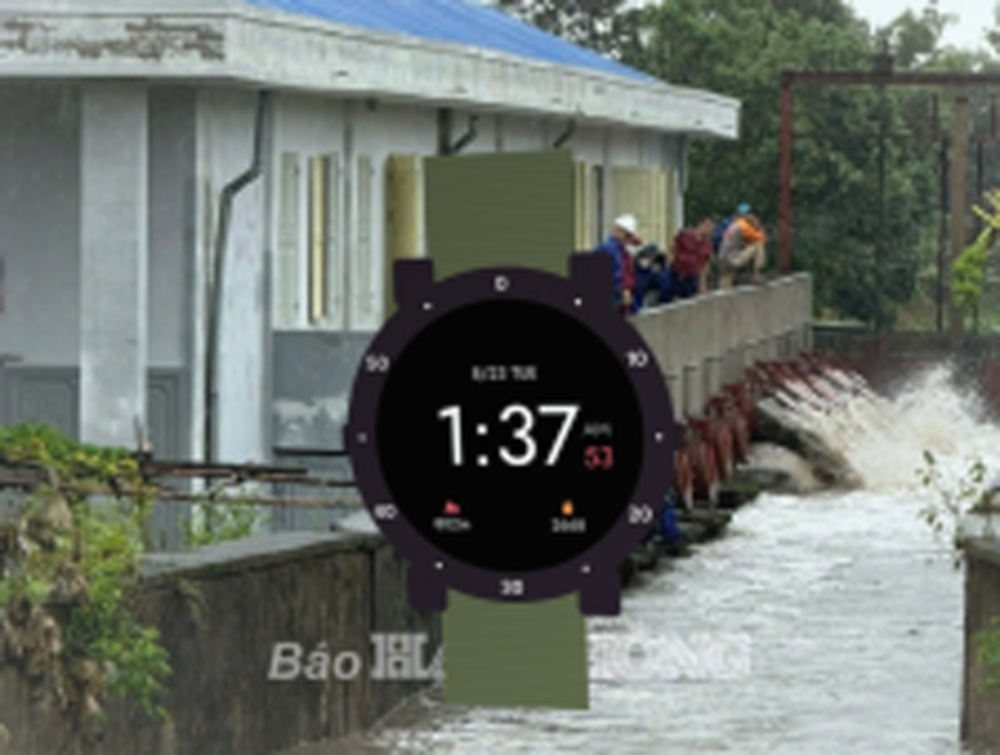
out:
1 h 37 min
